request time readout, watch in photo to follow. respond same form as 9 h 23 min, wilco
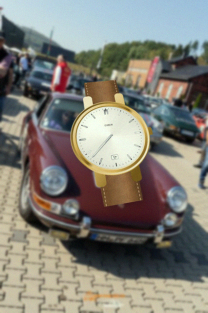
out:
7 h 38 min
